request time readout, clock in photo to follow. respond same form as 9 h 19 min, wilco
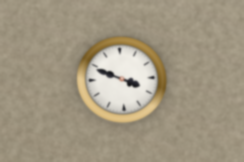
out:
3 h 49 min
